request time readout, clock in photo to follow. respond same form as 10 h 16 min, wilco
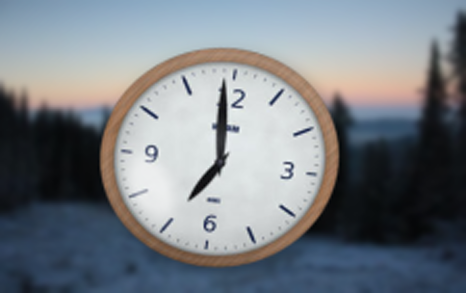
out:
6 h 59 min
